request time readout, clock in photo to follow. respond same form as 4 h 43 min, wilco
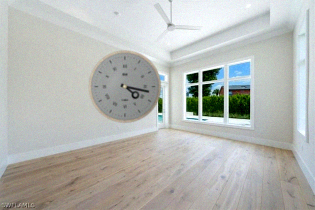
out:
4 h 17 min
